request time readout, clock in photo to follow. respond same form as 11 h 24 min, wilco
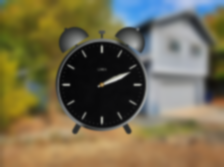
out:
2 h 11 min
